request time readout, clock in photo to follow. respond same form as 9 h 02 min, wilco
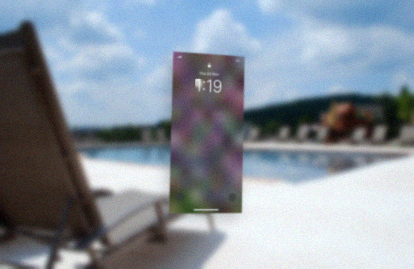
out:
1 h 19 min
